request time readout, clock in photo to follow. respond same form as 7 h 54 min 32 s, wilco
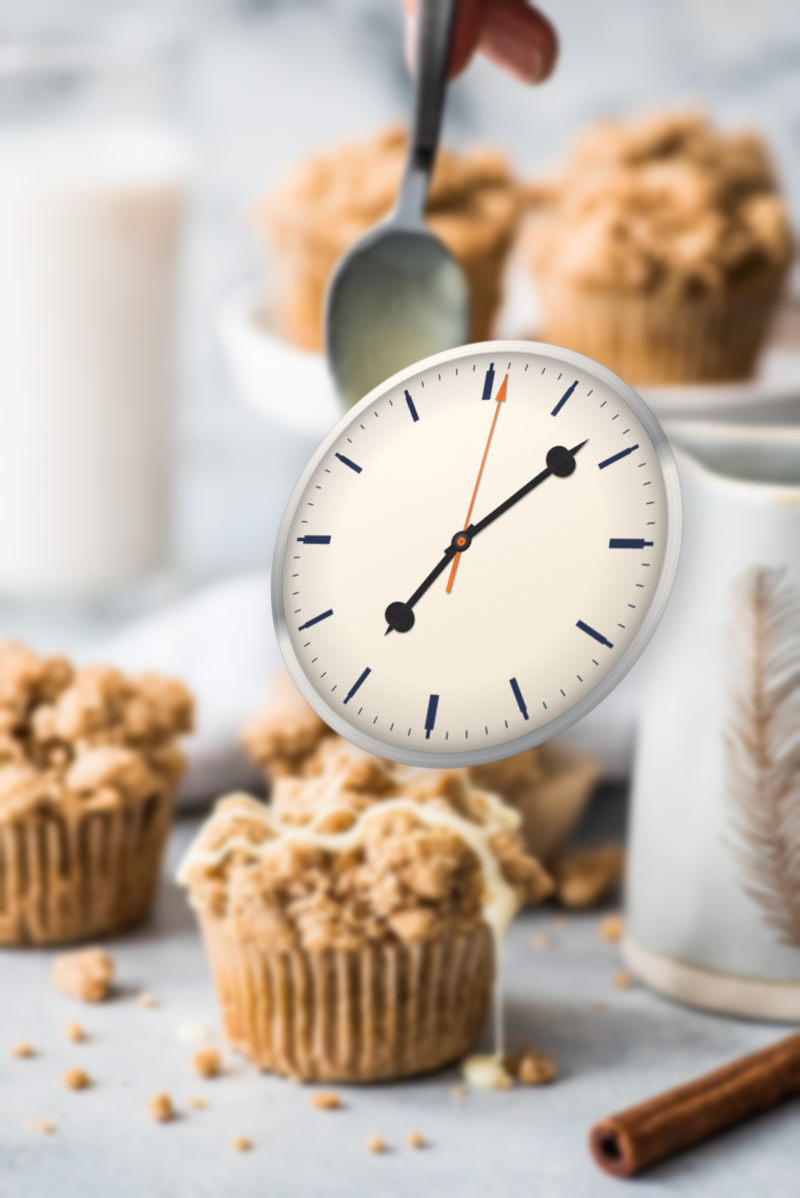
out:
7 h 08 min 01 s
